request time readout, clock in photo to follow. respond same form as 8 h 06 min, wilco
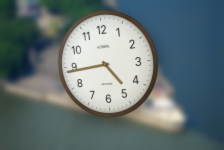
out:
4 h 44 min
